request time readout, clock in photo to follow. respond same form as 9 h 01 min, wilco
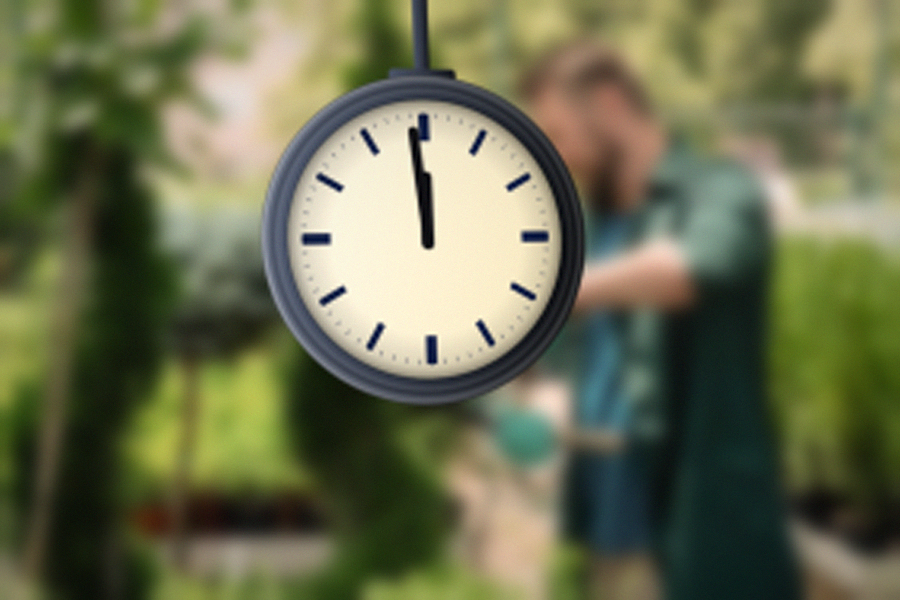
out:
11 h 59 min
